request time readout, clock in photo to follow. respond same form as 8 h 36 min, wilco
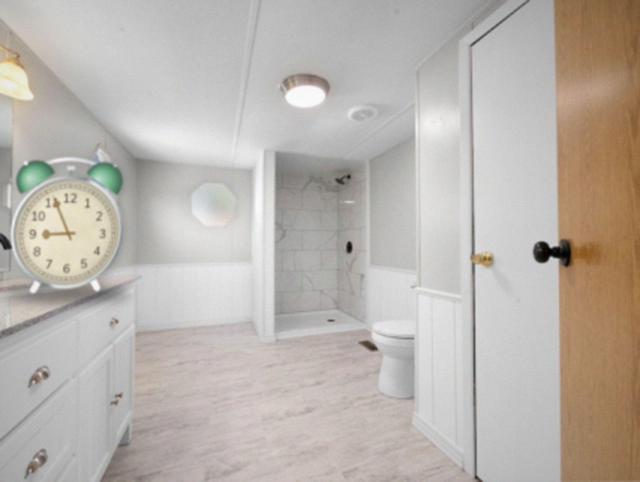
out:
8 h 56 min
